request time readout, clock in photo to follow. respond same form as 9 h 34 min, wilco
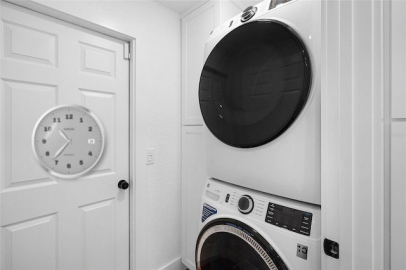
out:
10 h 37 min
